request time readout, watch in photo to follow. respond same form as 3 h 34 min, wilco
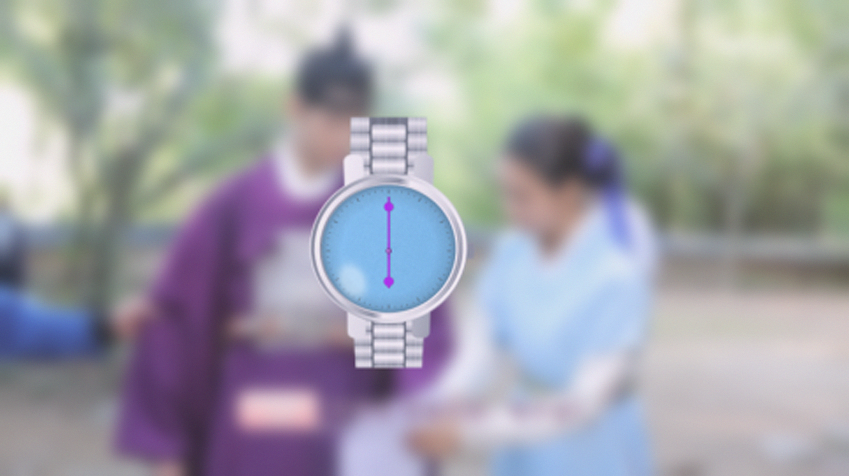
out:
6 h 00 min
